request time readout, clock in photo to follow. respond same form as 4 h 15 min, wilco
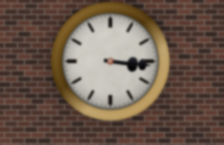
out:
3 h 16 min
